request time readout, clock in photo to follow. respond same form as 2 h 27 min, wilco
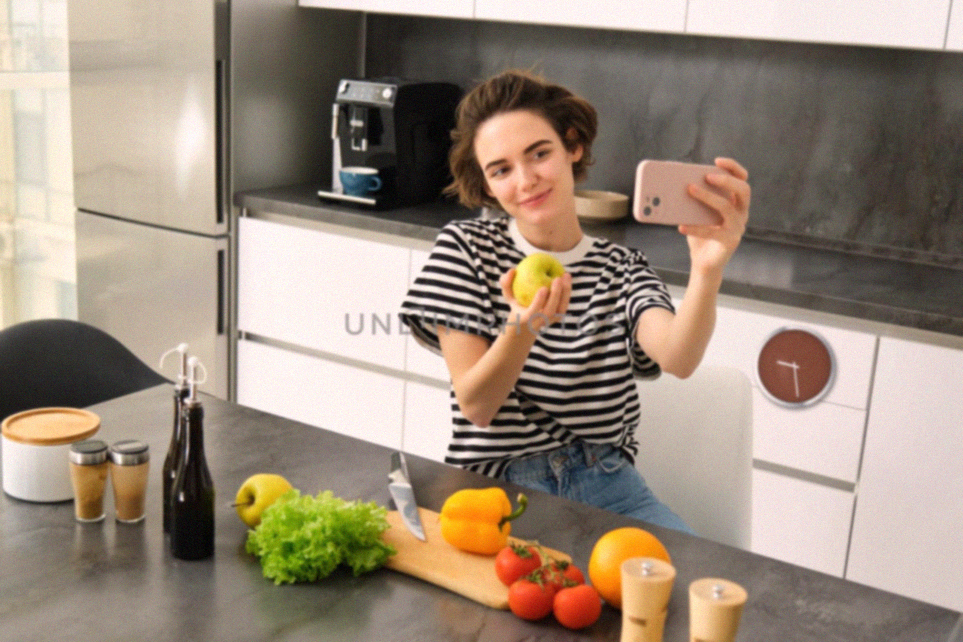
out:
9 h 29 min
